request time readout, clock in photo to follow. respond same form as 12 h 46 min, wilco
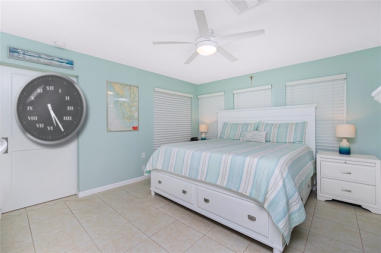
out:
5 h 25 min
